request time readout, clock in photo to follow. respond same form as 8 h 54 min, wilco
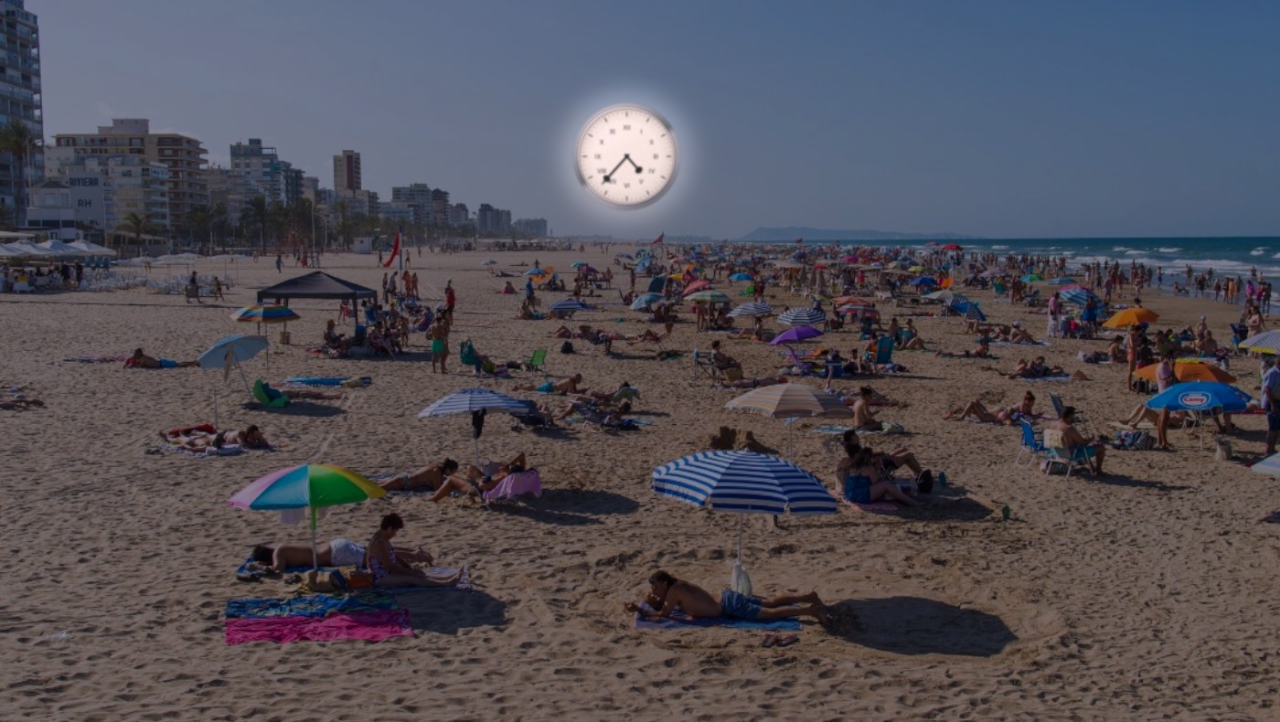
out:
4 h 37 min
